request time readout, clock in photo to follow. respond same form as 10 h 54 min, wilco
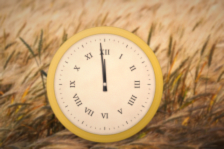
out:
11 h 59 min
